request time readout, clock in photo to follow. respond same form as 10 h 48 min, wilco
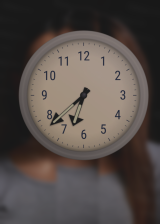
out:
6 h 38 min
